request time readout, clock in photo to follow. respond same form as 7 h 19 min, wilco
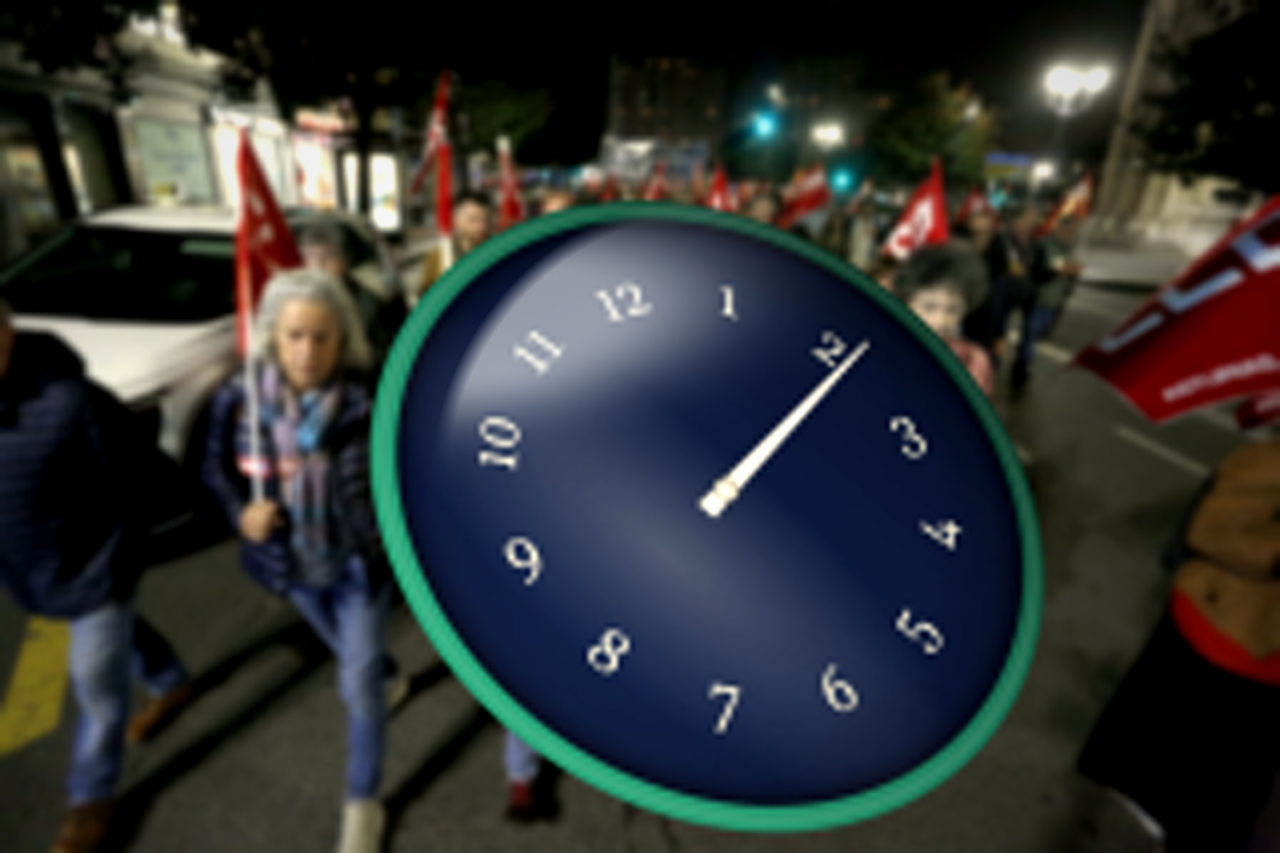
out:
2 h 11 min
